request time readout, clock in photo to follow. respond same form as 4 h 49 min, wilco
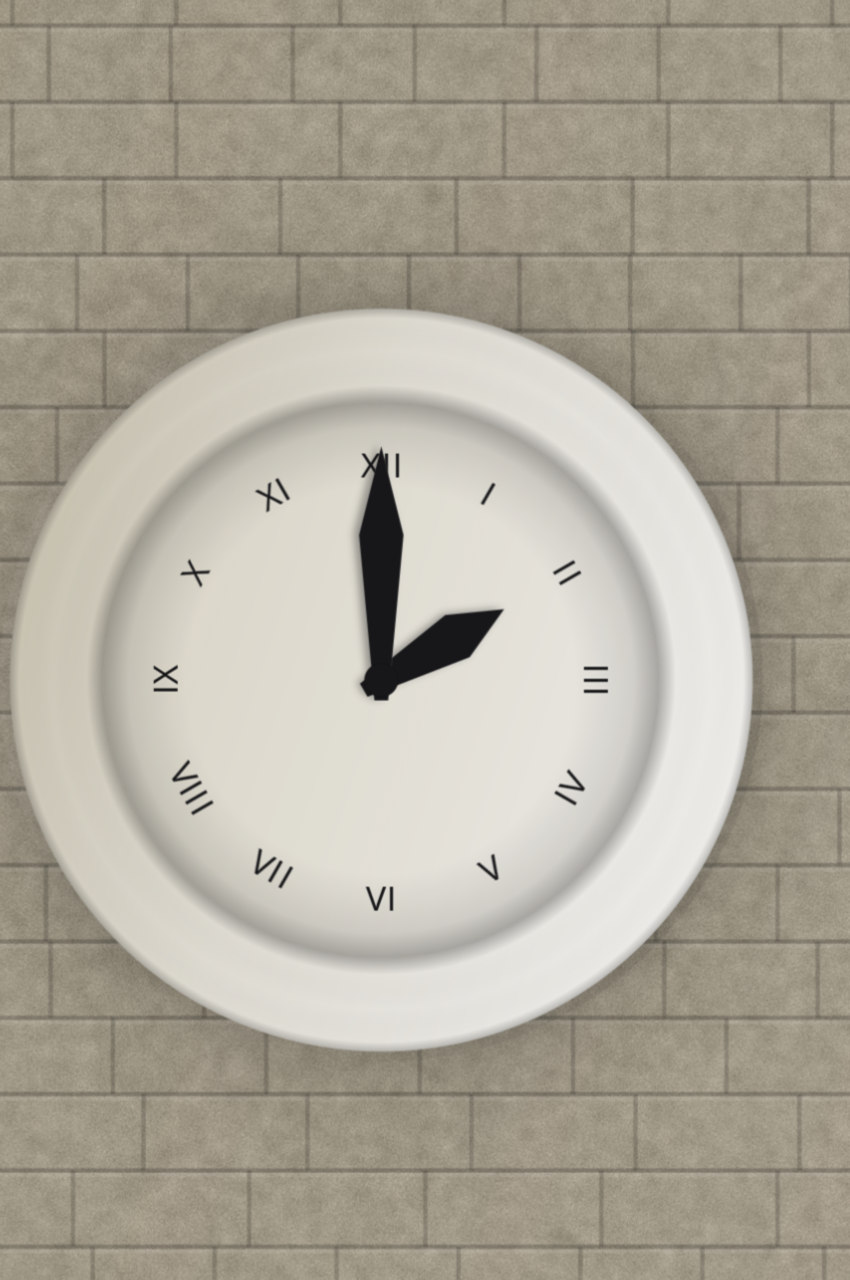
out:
2 h 00 min
